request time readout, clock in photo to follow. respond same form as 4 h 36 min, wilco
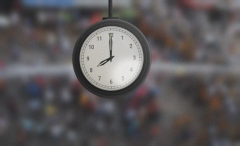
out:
8 h 00 min
